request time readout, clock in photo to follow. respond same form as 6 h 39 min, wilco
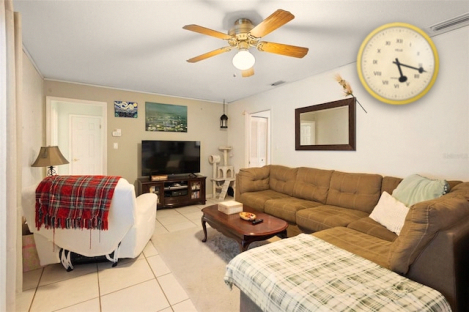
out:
5 h 17 min
